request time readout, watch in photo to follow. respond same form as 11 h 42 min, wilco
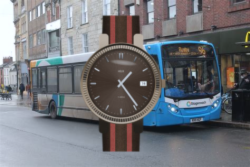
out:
1 h 24 min
